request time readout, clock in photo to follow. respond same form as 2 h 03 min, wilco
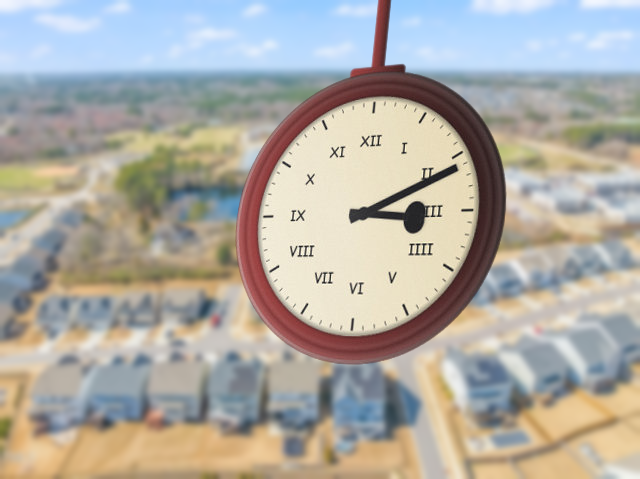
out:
3 h 11 min
